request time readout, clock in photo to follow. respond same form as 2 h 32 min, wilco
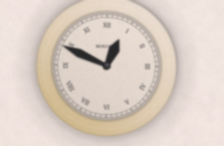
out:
12 h 49 min
